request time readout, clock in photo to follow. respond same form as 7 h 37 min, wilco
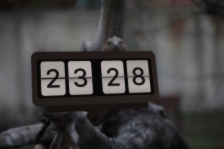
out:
23 h 28 min
